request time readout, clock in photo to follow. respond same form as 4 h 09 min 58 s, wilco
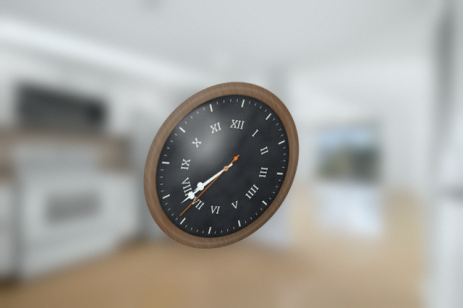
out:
7 h 37 min 36 s
